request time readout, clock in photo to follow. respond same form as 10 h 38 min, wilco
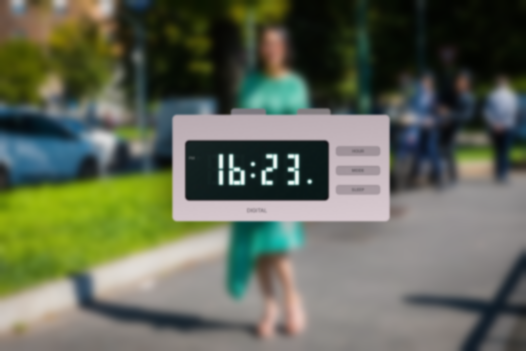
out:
16 h 23 min
